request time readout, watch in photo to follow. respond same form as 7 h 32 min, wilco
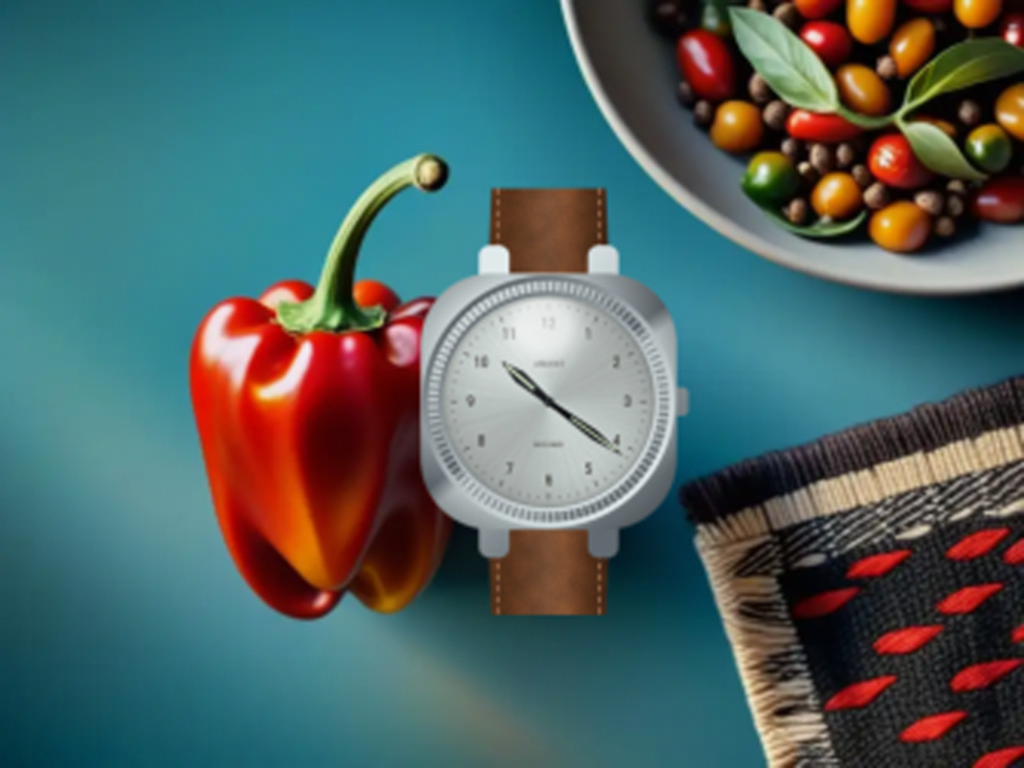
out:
10 h 21 min
